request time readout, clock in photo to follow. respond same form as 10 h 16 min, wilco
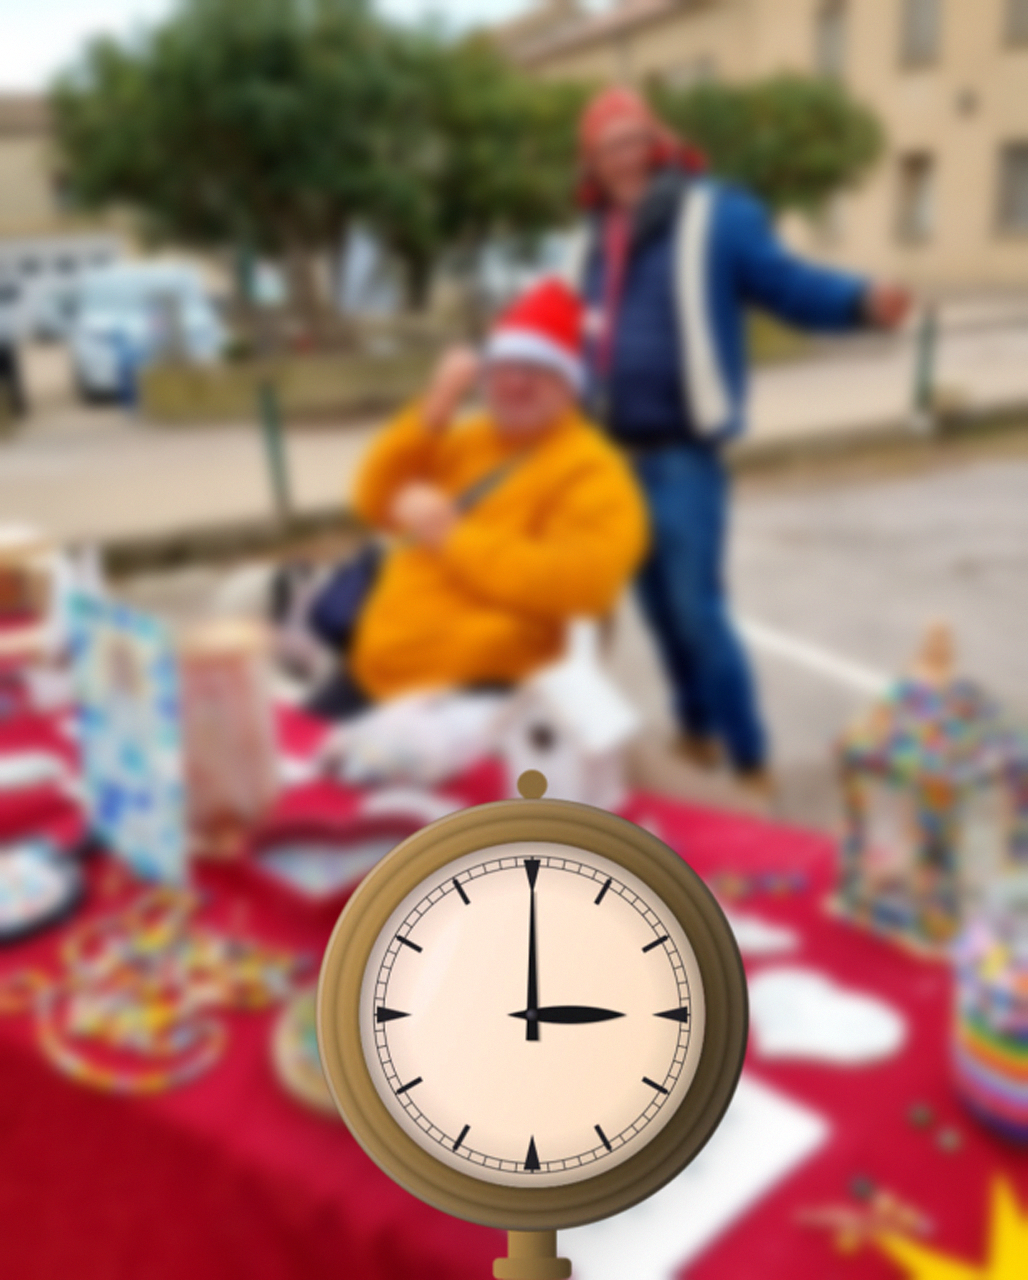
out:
3 h 00 min
